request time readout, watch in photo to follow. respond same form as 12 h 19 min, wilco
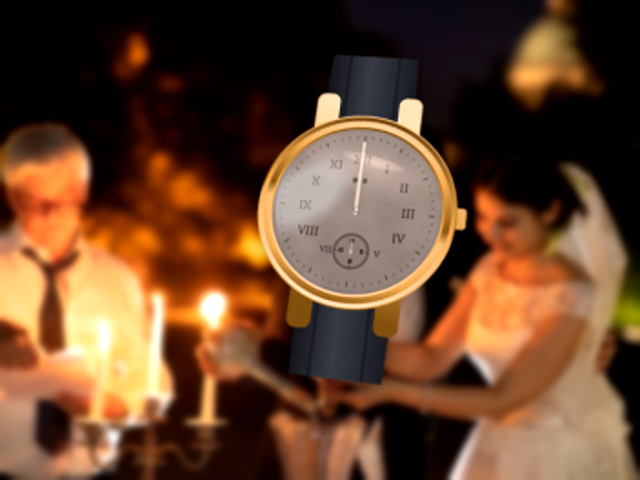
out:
12 h 00 min
